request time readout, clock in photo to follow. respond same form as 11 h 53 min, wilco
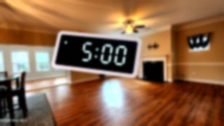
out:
5 h 00 min
